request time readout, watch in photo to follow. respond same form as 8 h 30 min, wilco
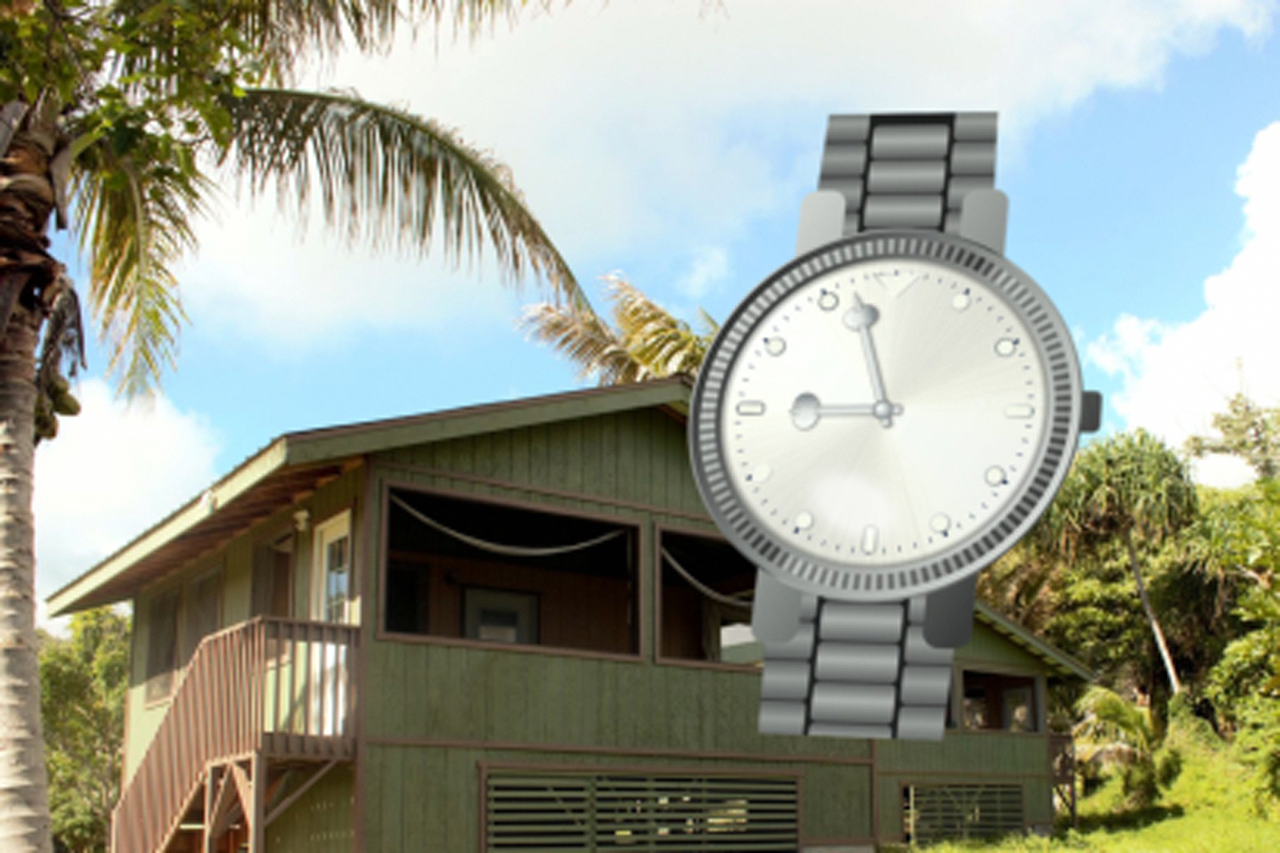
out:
8 h 57 min
